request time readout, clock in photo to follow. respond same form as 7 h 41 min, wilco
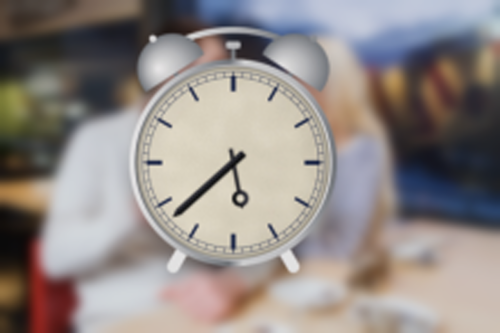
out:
5 h 38 min
